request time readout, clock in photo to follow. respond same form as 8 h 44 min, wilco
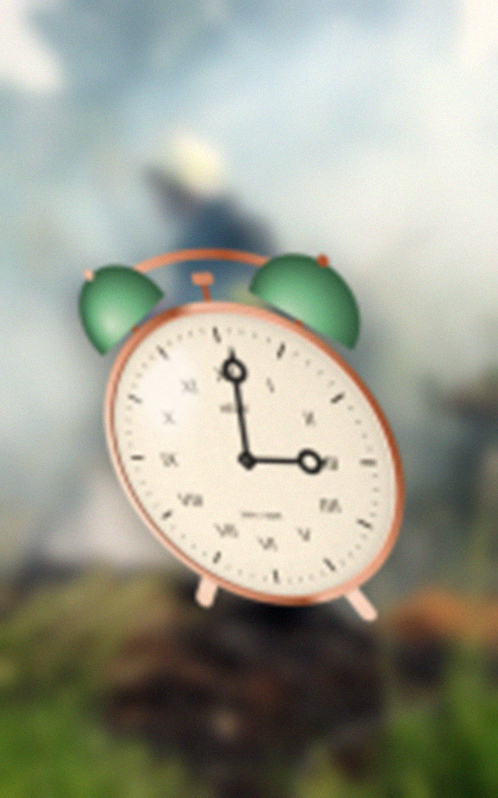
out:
3 h 01 min
